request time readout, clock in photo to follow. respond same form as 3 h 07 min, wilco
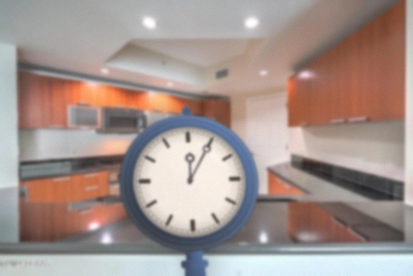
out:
12 h 05 min
